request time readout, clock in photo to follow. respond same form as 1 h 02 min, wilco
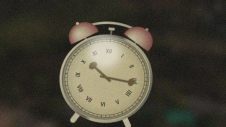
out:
10 h 16 min
